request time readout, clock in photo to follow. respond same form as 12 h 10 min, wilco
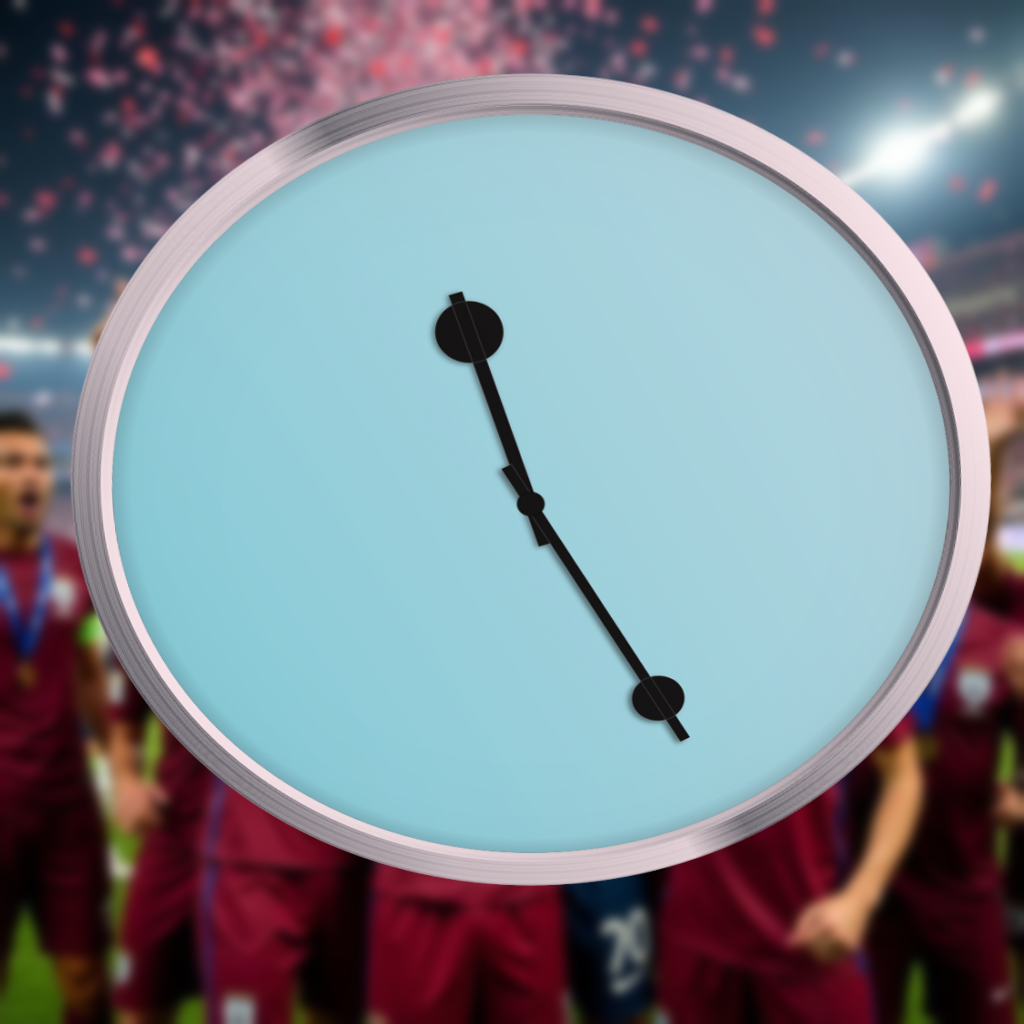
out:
11 h 25 min
